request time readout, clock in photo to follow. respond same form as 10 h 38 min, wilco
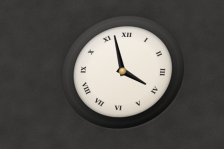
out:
3 h 57 min
